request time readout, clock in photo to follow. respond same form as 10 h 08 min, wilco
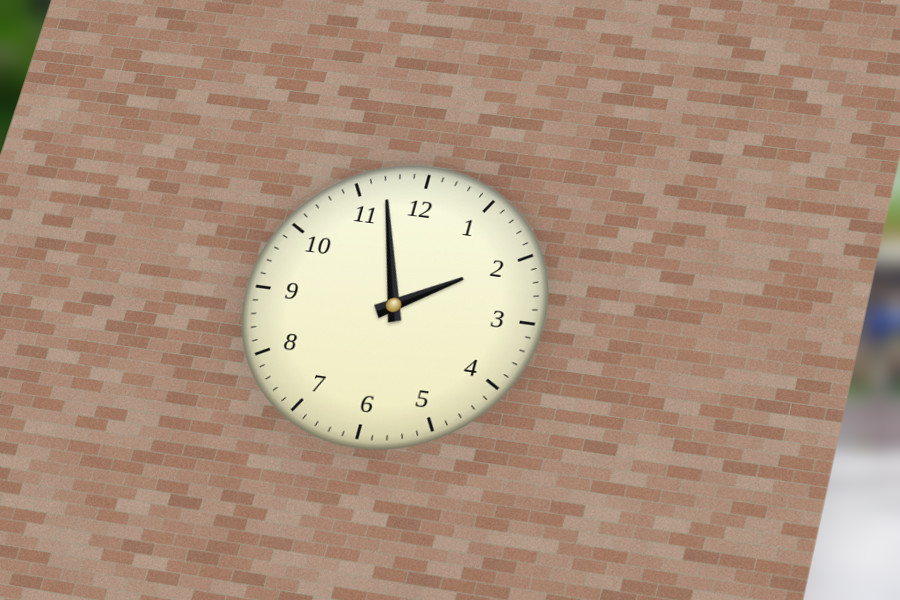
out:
1 h 57 min
